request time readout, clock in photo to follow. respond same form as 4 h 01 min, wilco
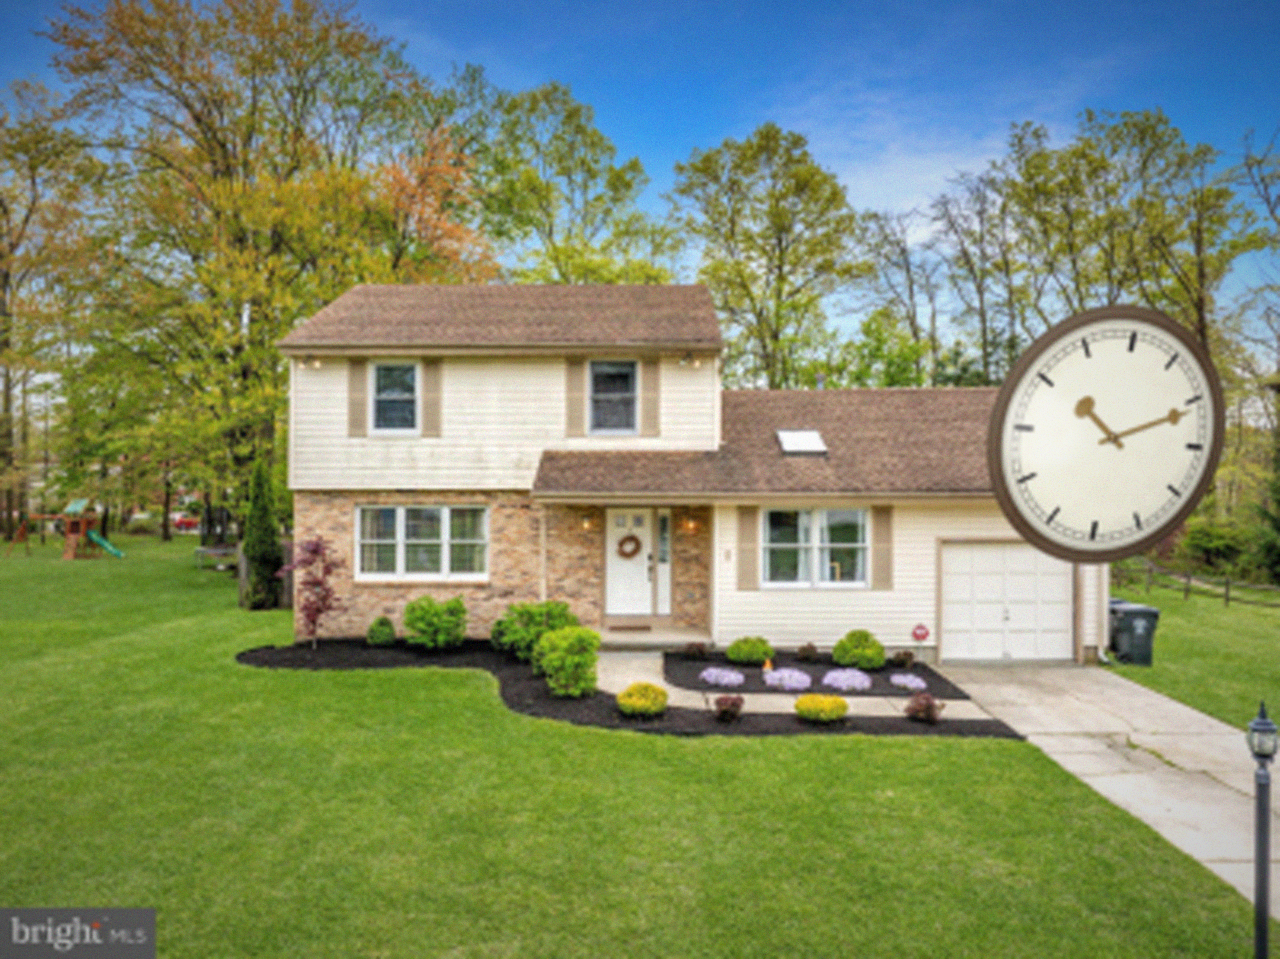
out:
10 h 11 min
